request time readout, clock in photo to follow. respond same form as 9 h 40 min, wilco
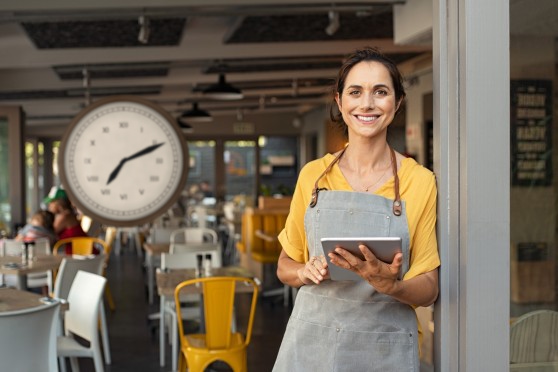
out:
7 h 11 min
